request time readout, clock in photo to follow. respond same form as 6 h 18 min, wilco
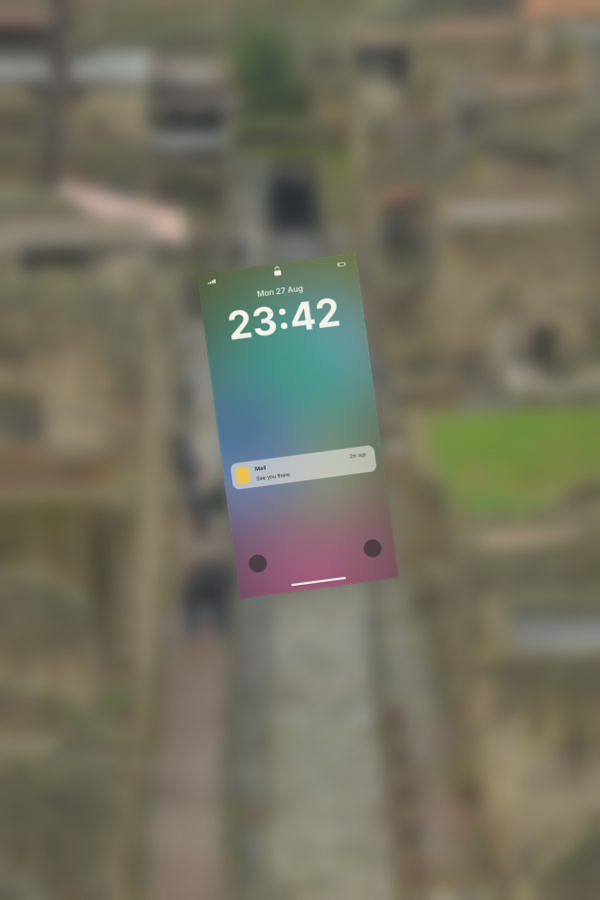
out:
23 h 42 min
